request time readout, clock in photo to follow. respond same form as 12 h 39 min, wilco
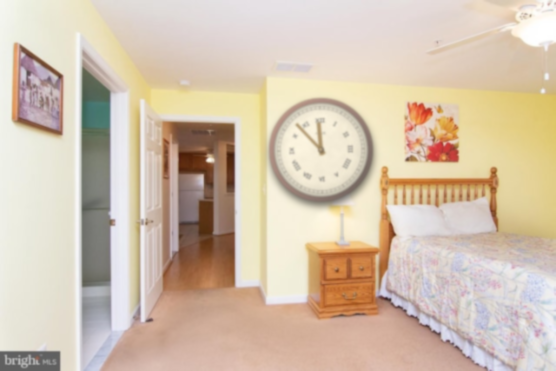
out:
11 h 53 min
